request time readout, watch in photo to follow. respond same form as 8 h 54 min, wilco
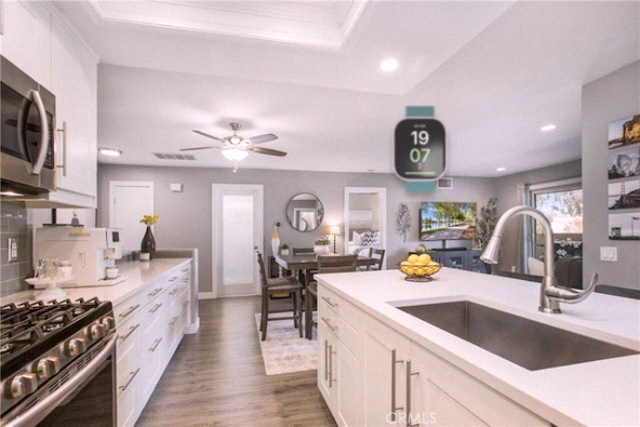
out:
19 h 07 min
